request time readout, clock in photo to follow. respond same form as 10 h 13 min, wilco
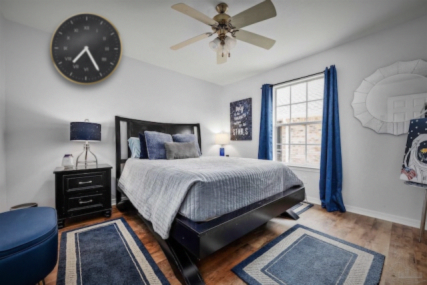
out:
7 h 25 min
